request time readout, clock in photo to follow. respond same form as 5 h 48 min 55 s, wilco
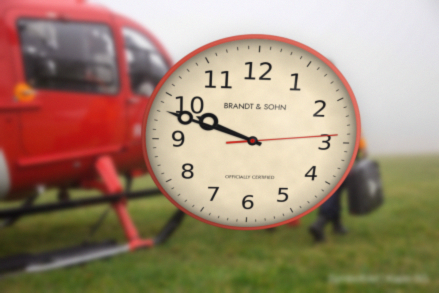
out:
9 h 48 min 14 s
